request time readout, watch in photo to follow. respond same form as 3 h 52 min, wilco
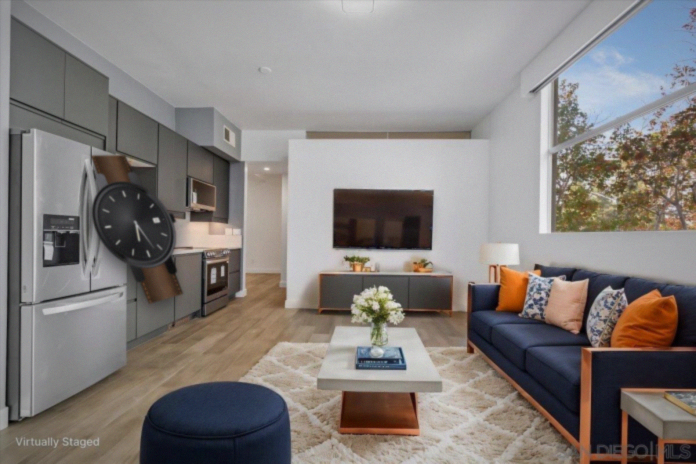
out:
6 h 27 min
